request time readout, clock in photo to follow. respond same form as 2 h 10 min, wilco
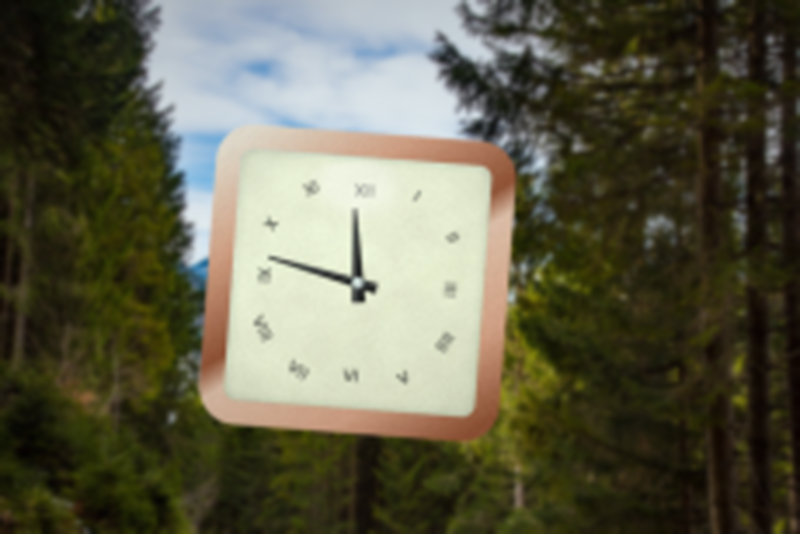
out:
11 h 47 min
